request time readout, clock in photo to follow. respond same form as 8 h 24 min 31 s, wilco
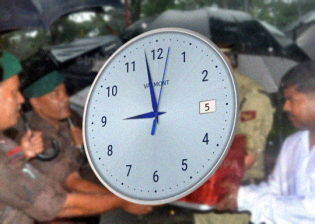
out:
8 h 58 min 02 s
